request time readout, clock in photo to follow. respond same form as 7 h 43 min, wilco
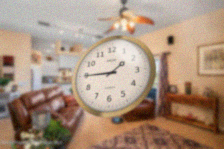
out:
1 h 45 min
